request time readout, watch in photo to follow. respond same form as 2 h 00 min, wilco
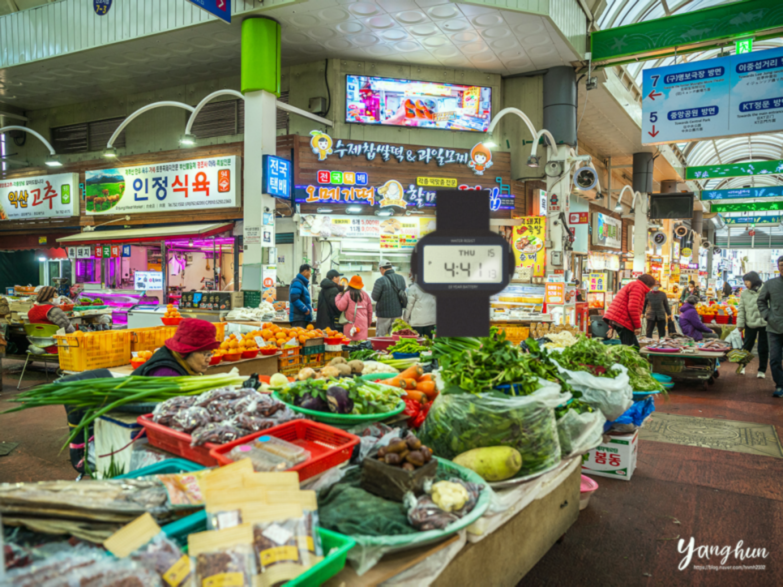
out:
4 h 41 min
